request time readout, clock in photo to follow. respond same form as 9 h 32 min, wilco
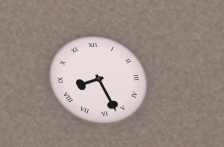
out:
8 h 27 min
